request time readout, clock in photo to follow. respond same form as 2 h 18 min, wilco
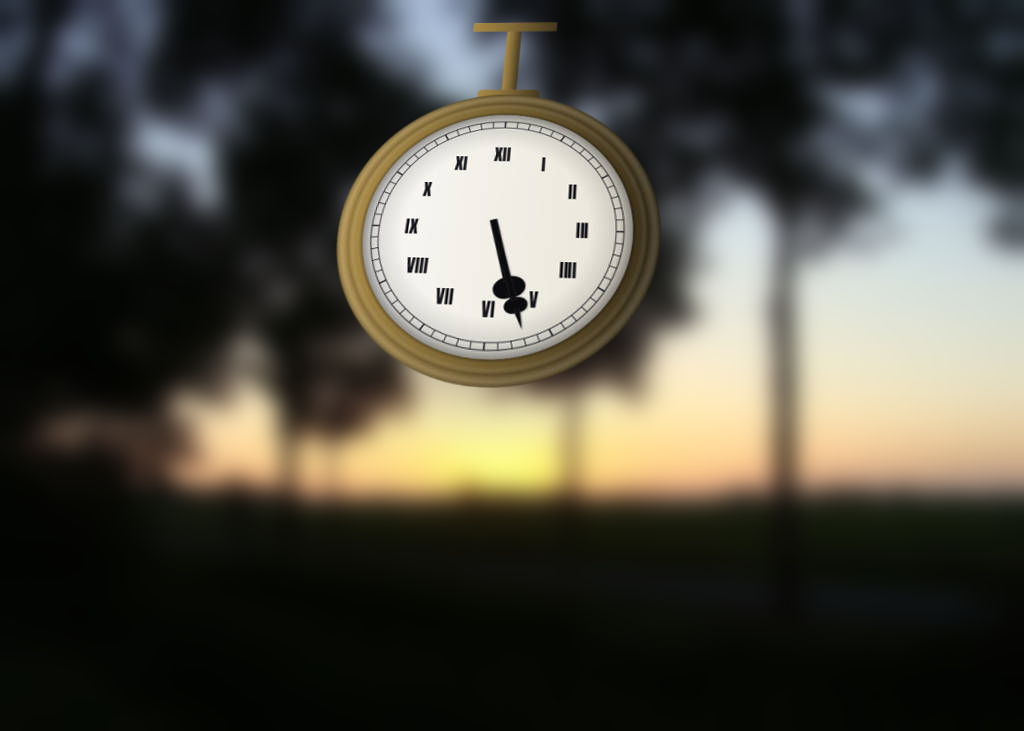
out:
5 h 27 min
